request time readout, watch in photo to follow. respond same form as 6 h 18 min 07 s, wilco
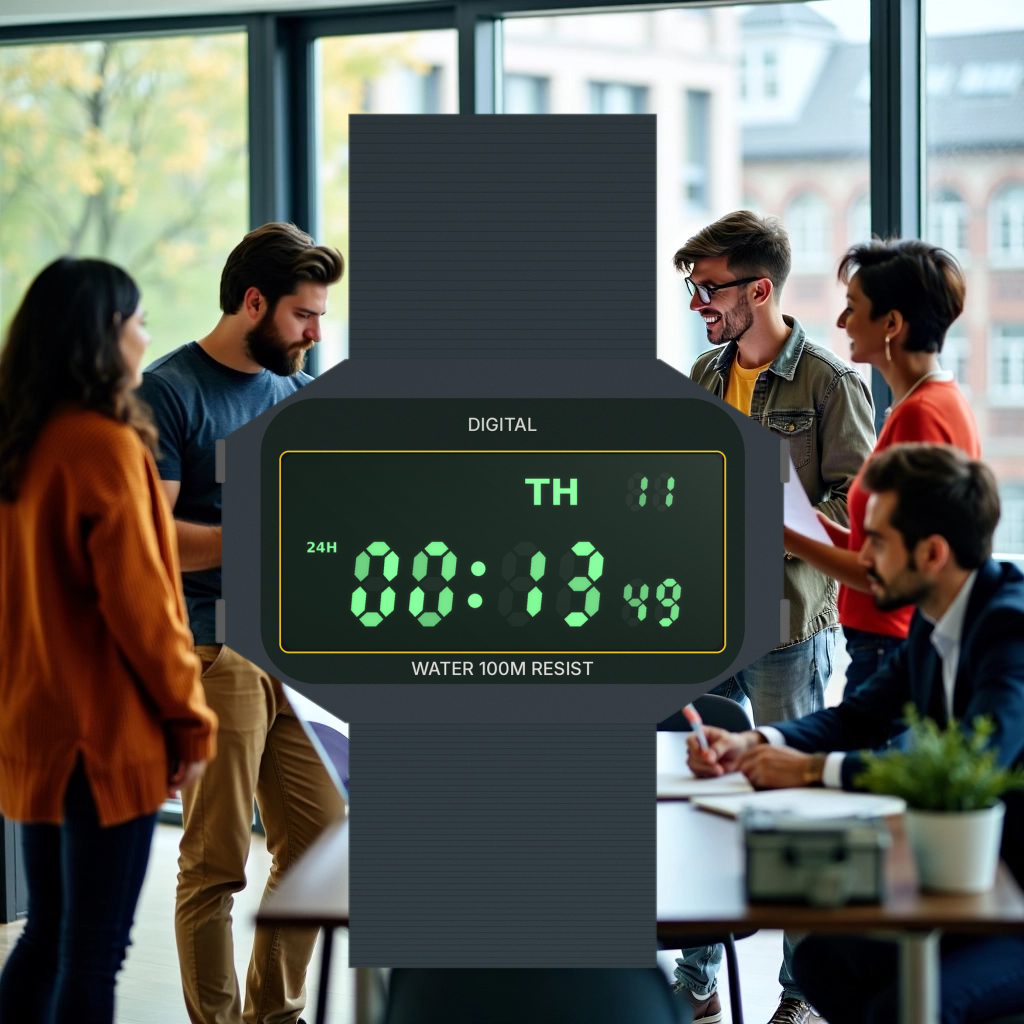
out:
0 h 13 min 49 s
